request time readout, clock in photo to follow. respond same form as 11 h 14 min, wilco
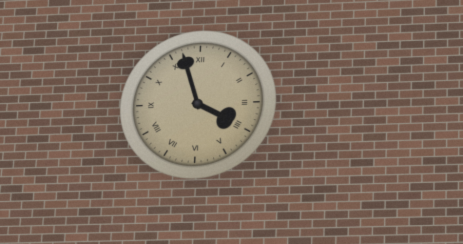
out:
3 h 57 min
